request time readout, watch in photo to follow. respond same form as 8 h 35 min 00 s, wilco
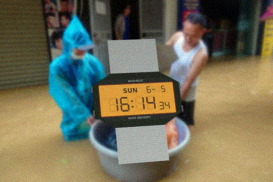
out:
16 h 14 min 34 s
